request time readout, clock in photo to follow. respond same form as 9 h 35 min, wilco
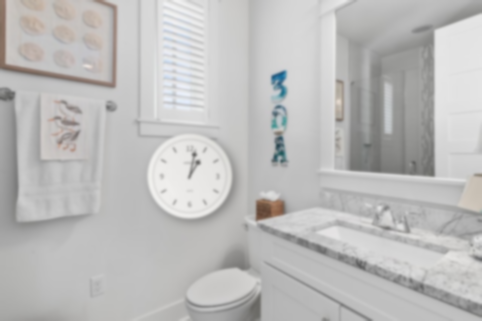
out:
1 h 02 min
